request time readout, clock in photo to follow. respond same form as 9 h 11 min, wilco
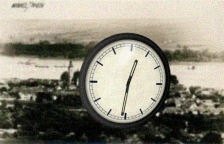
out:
12 h 31 min
